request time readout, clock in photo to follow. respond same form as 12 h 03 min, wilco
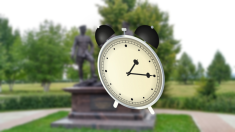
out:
1 h 15 min
